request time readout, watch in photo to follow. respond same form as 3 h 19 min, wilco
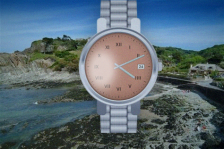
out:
4 h 11 min
